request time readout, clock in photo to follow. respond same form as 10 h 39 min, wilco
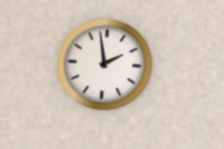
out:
1 h 58 min
